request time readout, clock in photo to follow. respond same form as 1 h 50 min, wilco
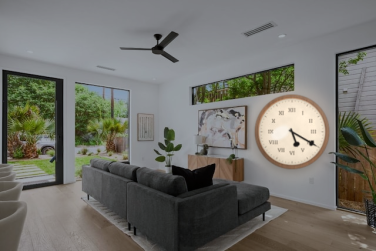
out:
5 h 20 min
